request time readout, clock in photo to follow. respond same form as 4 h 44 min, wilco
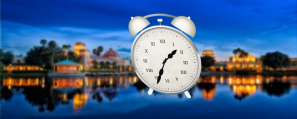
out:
1 h 34 min
